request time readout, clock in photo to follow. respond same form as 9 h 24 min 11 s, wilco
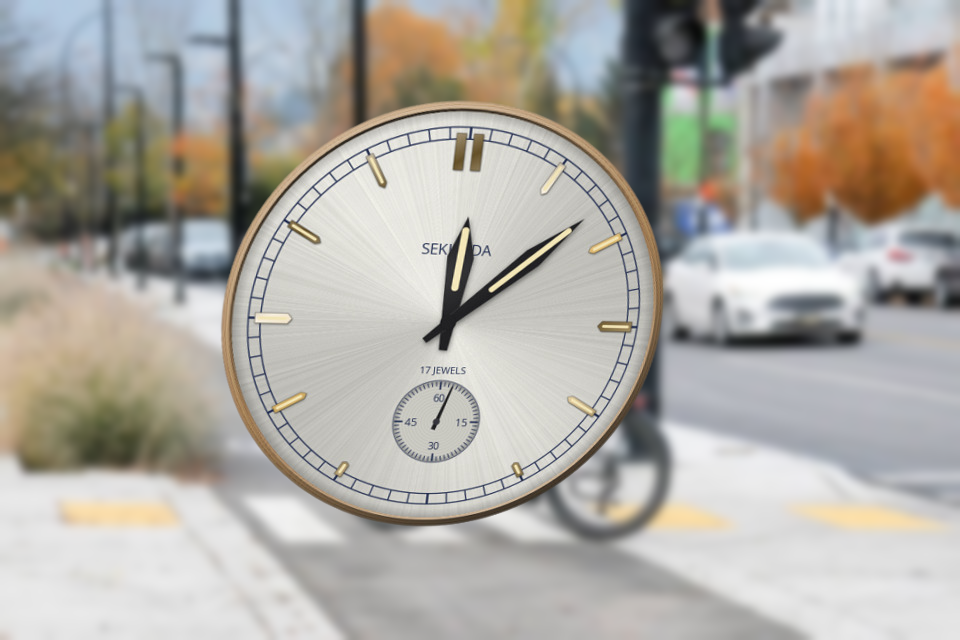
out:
12 h 08 min 03 s
